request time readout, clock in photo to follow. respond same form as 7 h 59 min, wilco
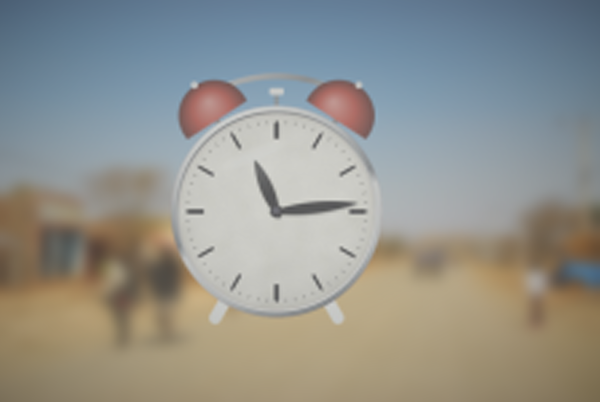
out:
11 h 14 min
